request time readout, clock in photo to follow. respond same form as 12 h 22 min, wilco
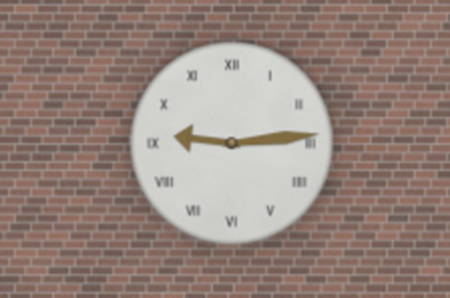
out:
9 h 14 min
